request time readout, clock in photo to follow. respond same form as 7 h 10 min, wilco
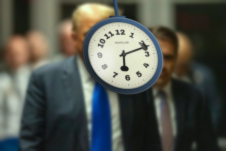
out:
6 h 12 min
